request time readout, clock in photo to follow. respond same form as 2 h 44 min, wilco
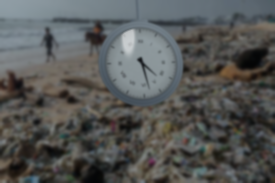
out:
4 h 28 min
